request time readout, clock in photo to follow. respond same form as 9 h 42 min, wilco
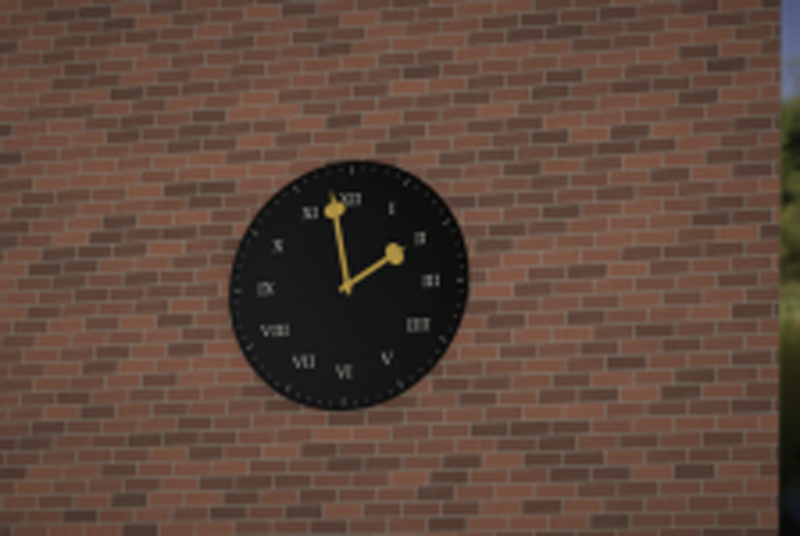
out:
1 h 58 min
